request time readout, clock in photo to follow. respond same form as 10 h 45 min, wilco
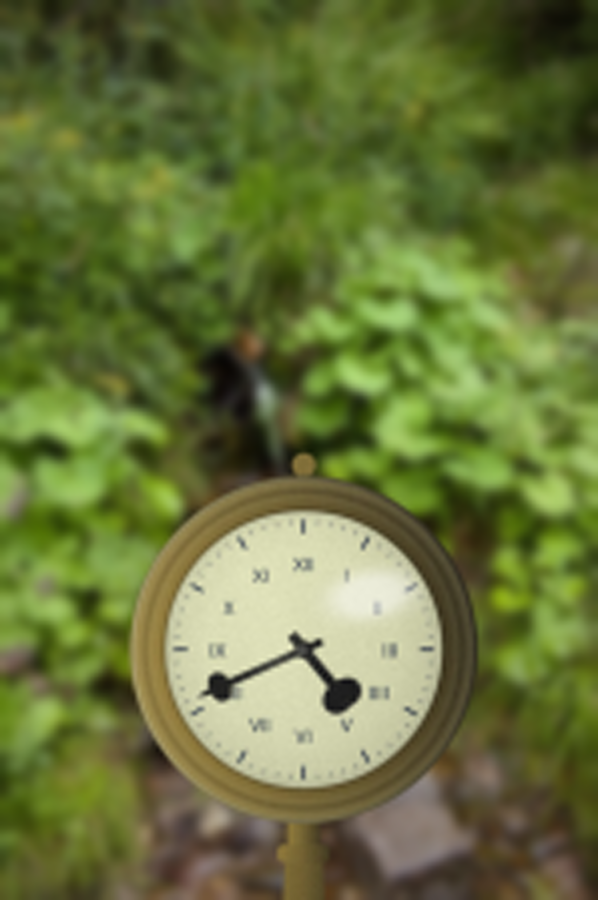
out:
4 h 41 min
